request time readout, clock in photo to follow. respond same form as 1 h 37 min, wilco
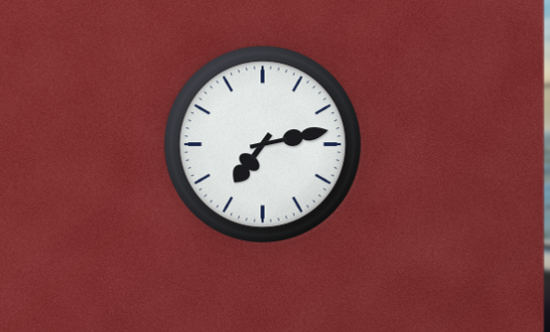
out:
7 h 13 min
